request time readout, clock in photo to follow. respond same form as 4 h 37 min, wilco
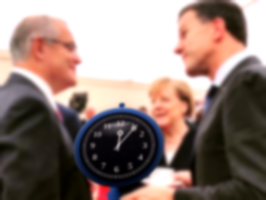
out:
12 h 06 min
